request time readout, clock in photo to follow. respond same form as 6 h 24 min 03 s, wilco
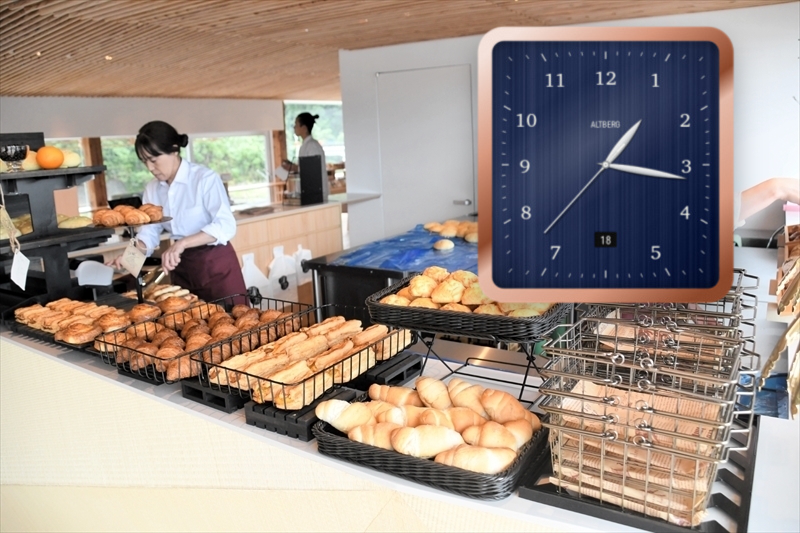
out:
1 h 16 min 37 s
